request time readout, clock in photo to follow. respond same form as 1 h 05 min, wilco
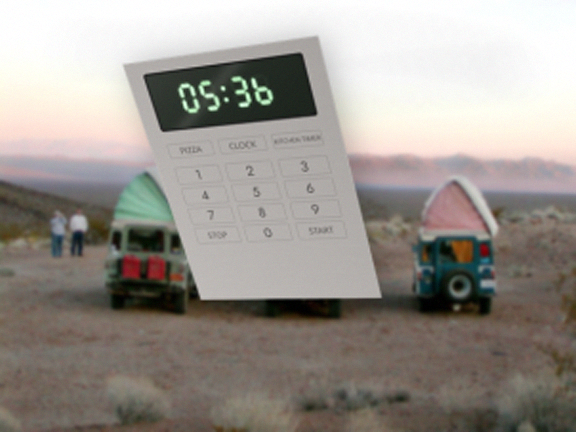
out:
5 h 36 min
